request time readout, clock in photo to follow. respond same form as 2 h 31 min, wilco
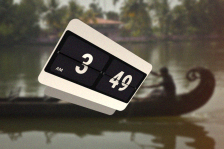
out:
3 h 49 min
